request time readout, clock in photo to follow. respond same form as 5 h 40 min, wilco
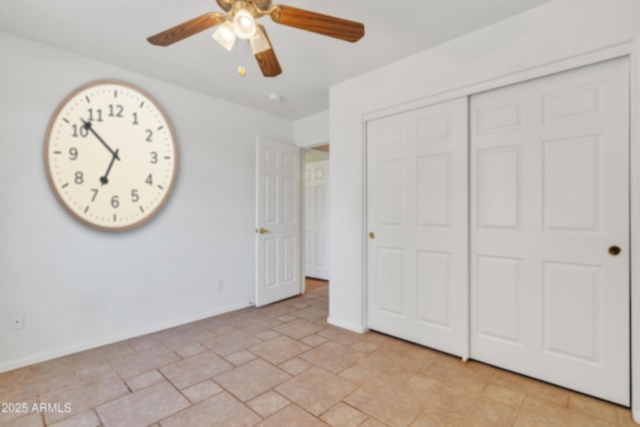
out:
6 h 52 min
